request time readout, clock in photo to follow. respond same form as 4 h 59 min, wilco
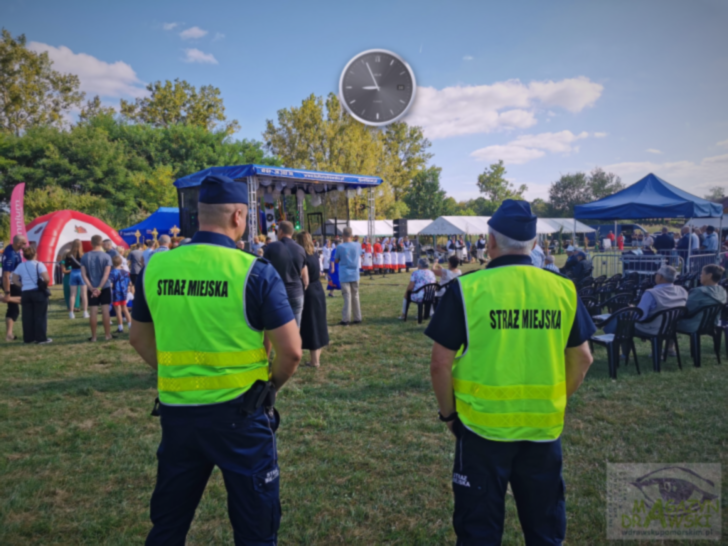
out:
8 h 56 min
